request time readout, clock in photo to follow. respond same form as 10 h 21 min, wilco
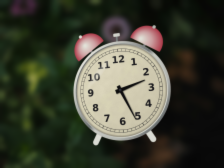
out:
2 h 26 min
